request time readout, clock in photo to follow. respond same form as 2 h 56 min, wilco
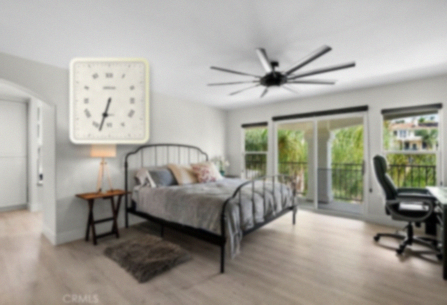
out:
6 h 33 min
